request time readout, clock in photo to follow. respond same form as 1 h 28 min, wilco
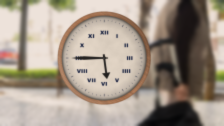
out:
5 h 45 min
